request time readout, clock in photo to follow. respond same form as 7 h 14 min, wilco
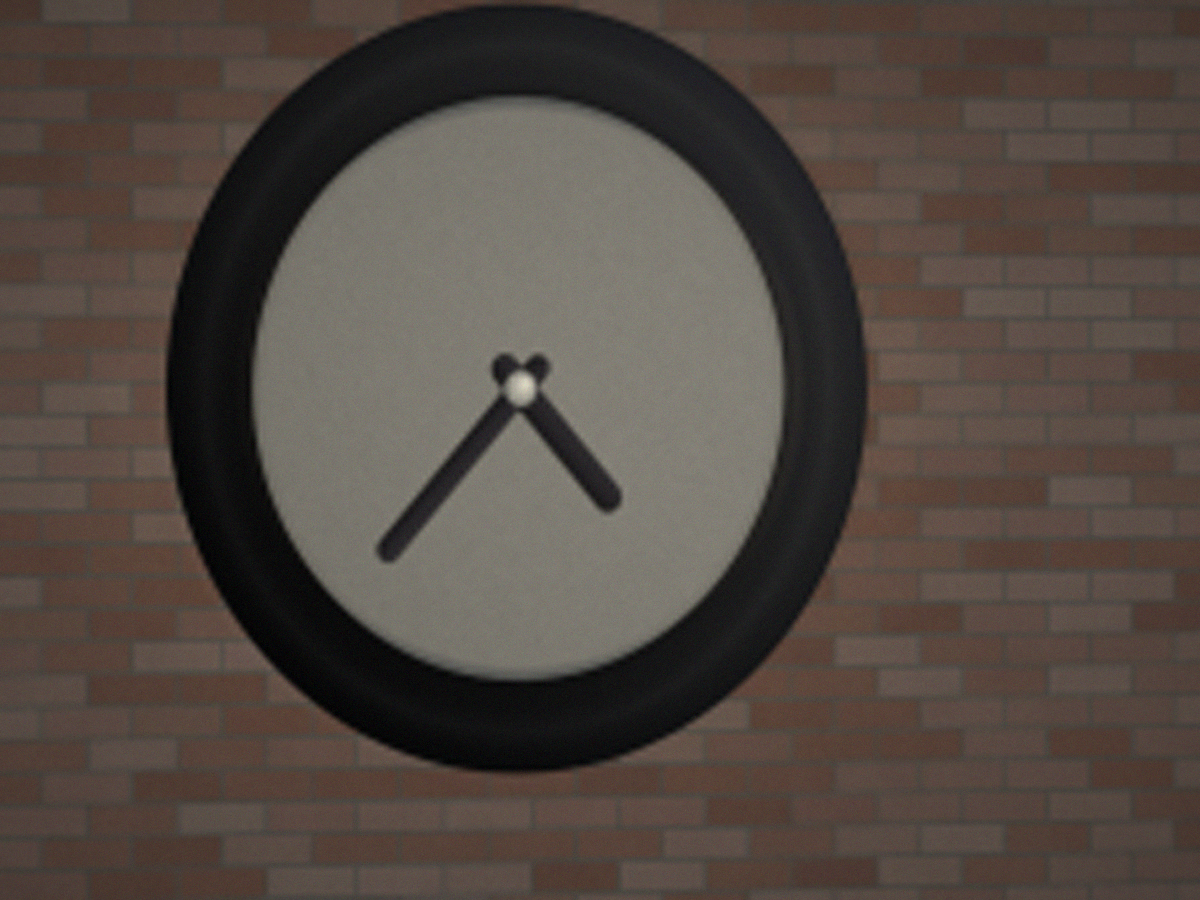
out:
4 h 37 min
